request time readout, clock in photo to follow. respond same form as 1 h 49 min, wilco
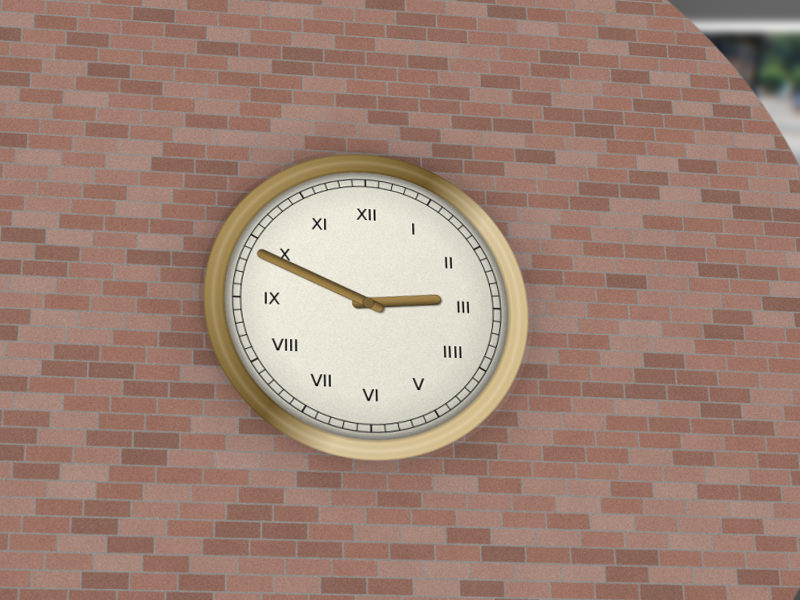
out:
2 h 49 min
